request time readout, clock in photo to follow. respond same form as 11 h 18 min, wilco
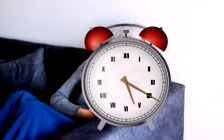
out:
5 h 20 min
